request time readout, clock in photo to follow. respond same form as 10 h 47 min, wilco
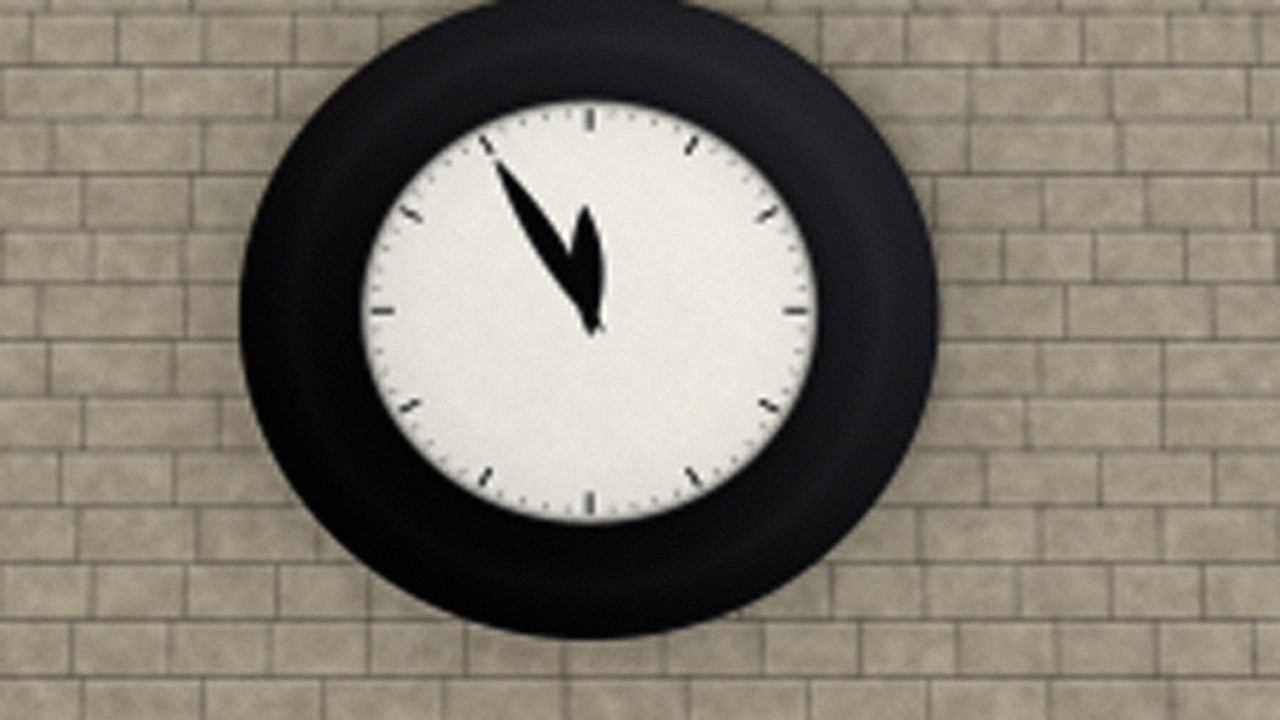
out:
11 h 55 min
